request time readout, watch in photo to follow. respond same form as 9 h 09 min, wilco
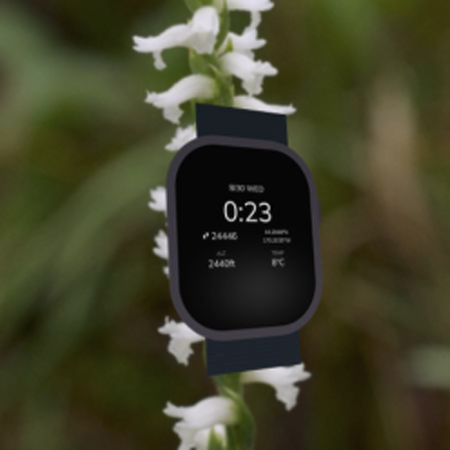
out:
0 h 23 min
